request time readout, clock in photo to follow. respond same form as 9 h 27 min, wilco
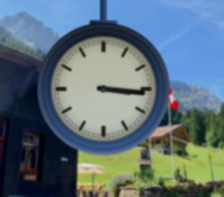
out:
3 h 16 min
